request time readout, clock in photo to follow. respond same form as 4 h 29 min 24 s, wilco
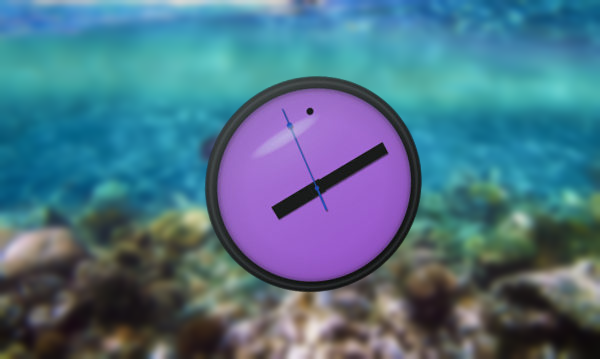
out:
8 h 10 min 57 s
